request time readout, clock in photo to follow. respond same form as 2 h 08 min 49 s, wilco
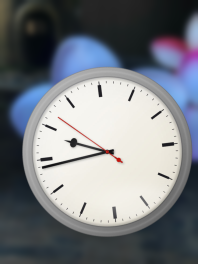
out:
9 h 43 min 52 s
